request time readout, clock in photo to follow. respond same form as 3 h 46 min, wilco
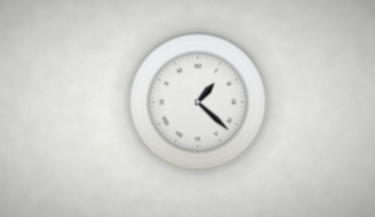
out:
1 h 22 min
